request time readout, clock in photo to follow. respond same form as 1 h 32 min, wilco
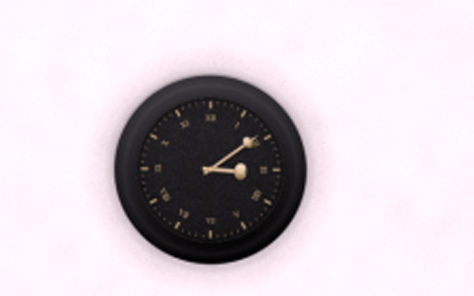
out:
3 h 09 min
